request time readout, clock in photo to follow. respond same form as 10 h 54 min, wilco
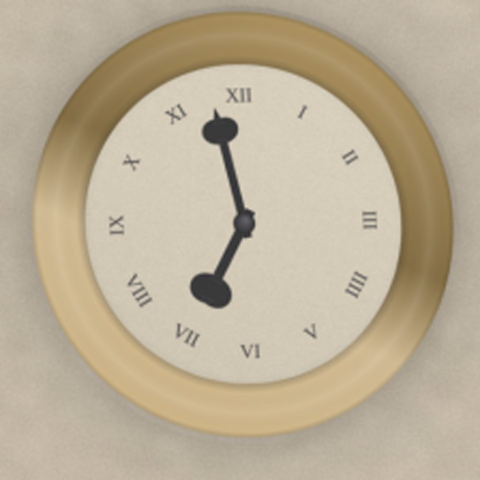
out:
6 h 58 min
